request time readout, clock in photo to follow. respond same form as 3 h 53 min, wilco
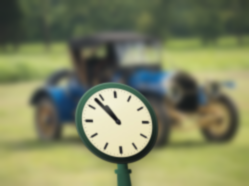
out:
10 h 53 min
